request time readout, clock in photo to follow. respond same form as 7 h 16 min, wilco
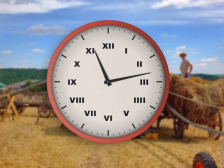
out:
11 h 13 min
